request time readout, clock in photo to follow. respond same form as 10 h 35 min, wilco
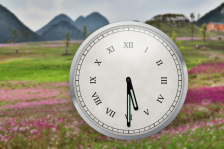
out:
5 h 30 min
